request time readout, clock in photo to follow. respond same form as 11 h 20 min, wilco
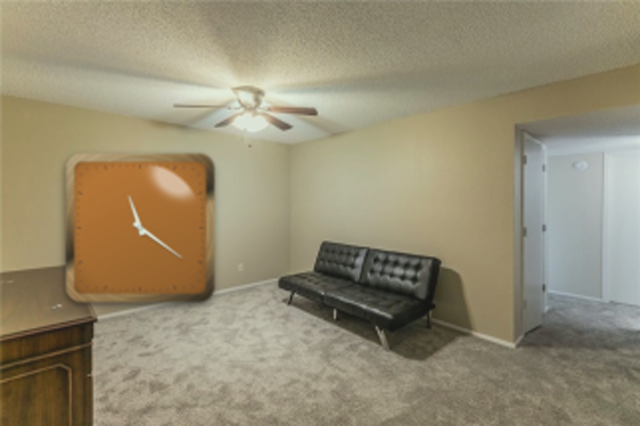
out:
11 h 21 min
